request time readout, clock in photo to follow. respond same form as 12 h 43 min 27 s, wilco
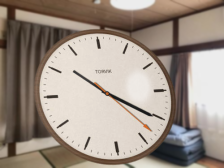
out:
10 h 20 min 23 s
